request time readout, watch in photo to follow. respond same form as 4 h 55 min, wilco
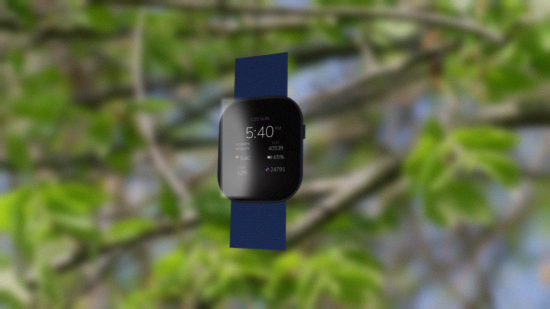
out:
5 h 40 min
